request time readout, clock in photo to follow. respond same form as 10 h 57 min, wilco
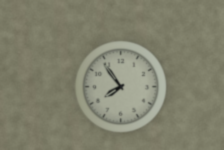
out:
7 h 54 min
